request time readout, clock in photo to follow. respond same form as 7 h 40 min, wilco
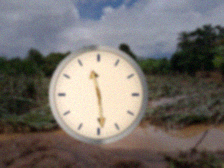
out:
11 h 29 min
